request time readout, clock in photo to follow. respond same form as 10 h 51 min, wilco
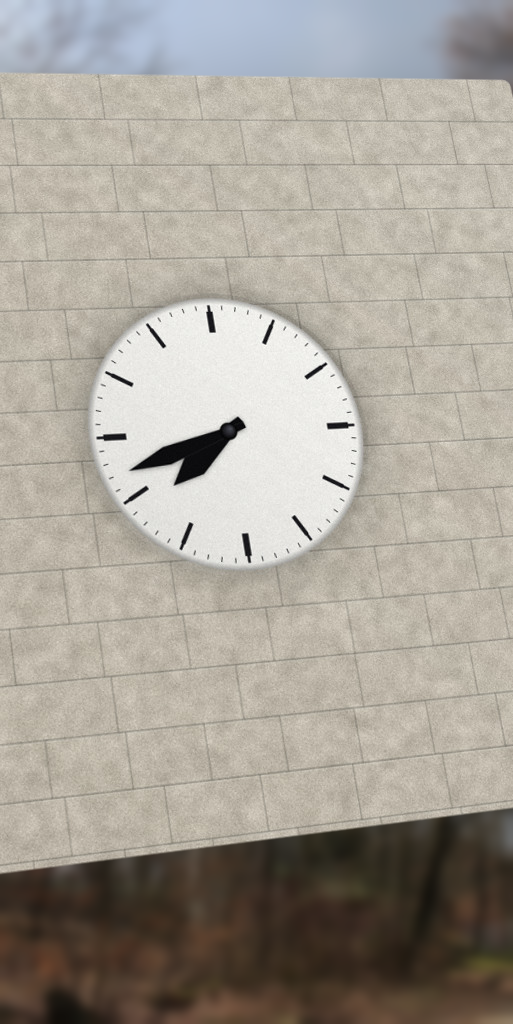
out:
7 h 42 min
